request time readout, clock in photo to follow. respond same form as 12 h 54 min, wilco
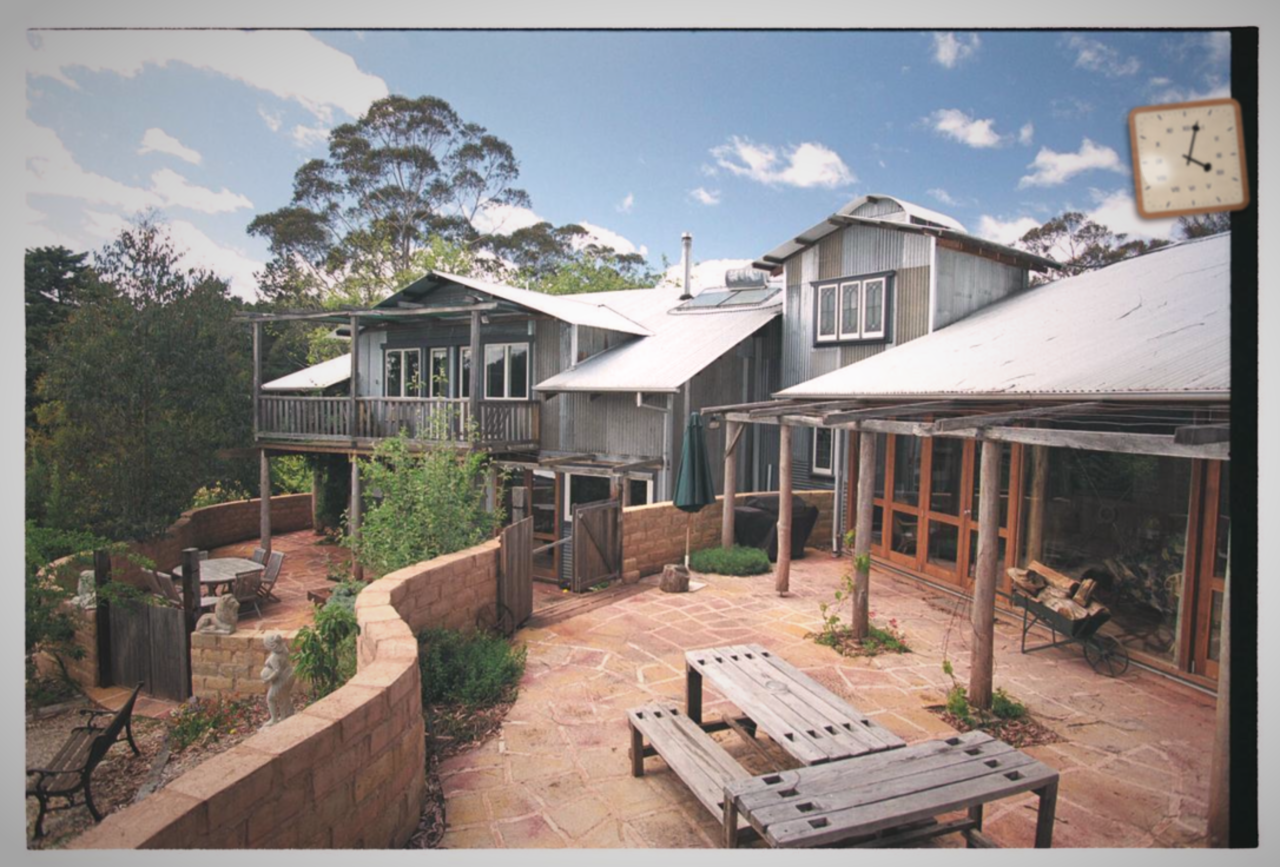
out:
4 h 03 min
